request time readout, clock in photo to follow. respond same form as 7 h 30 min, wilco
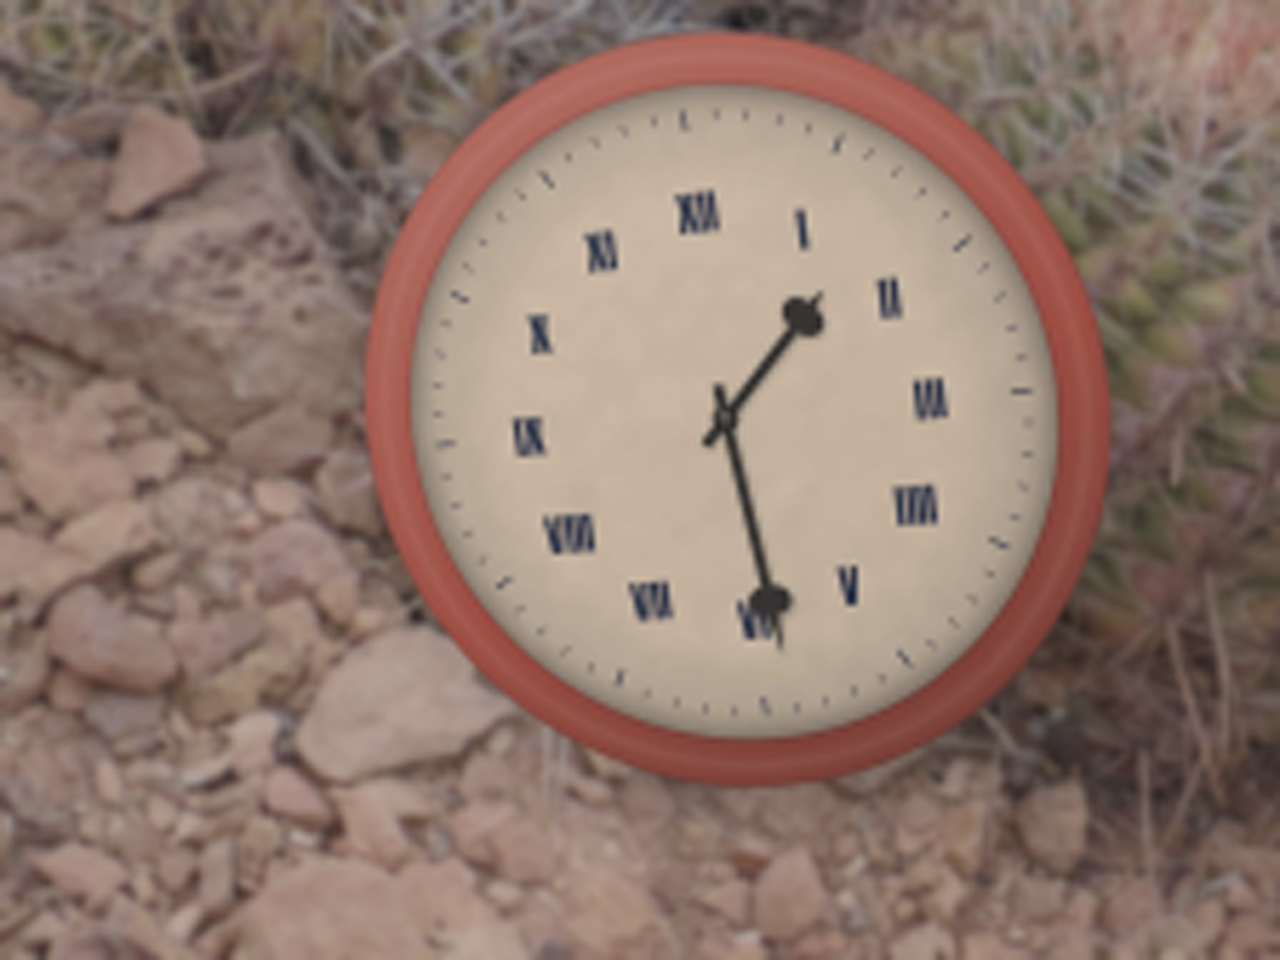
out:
1 h 29 min
